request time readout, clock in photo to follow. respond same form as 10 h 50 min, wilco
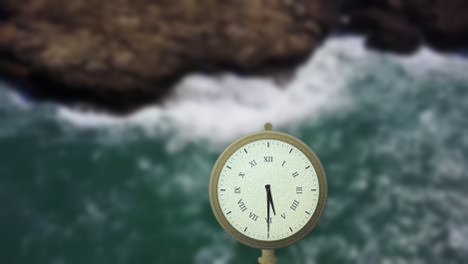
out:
5 h 30 min
